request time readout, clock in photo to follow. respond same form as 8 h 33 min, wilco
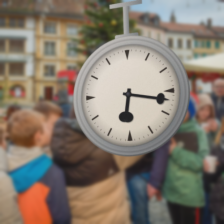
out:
6 h 17 min
